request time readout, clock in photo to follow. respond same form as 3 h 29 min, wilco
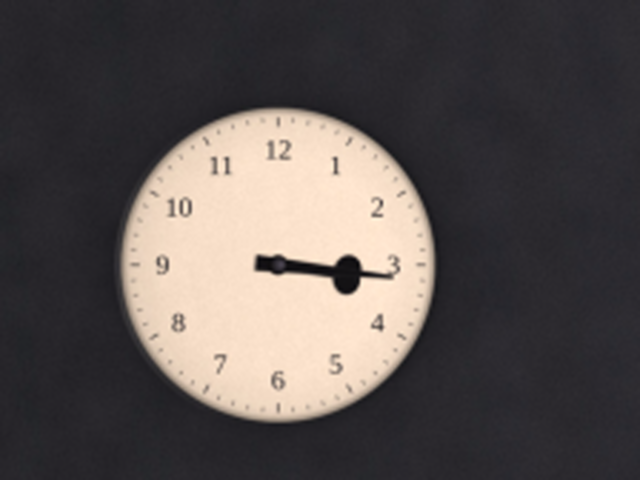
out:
3 h 16 min
